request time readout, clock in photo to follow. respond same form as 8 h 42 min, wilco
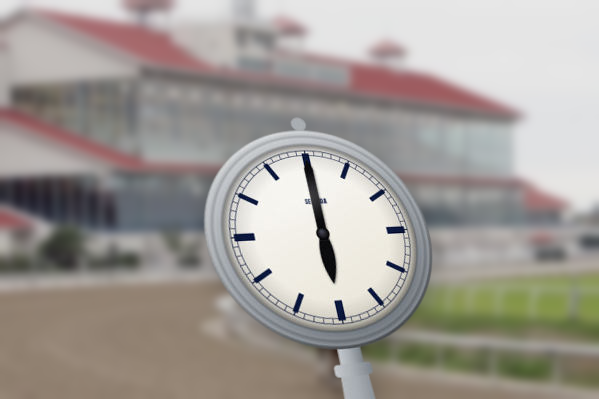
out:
6 h 00 min
